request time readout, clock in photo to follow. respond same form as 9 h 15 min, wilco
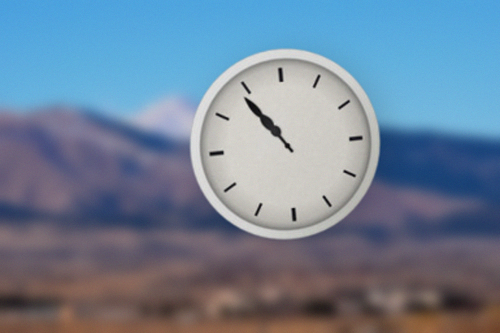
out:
10 h 54 min
